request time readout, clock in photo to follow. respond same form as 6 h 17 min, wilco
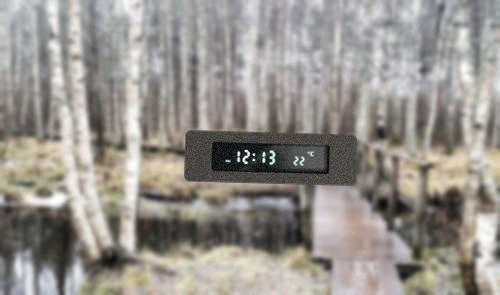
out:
12 h 13 min
